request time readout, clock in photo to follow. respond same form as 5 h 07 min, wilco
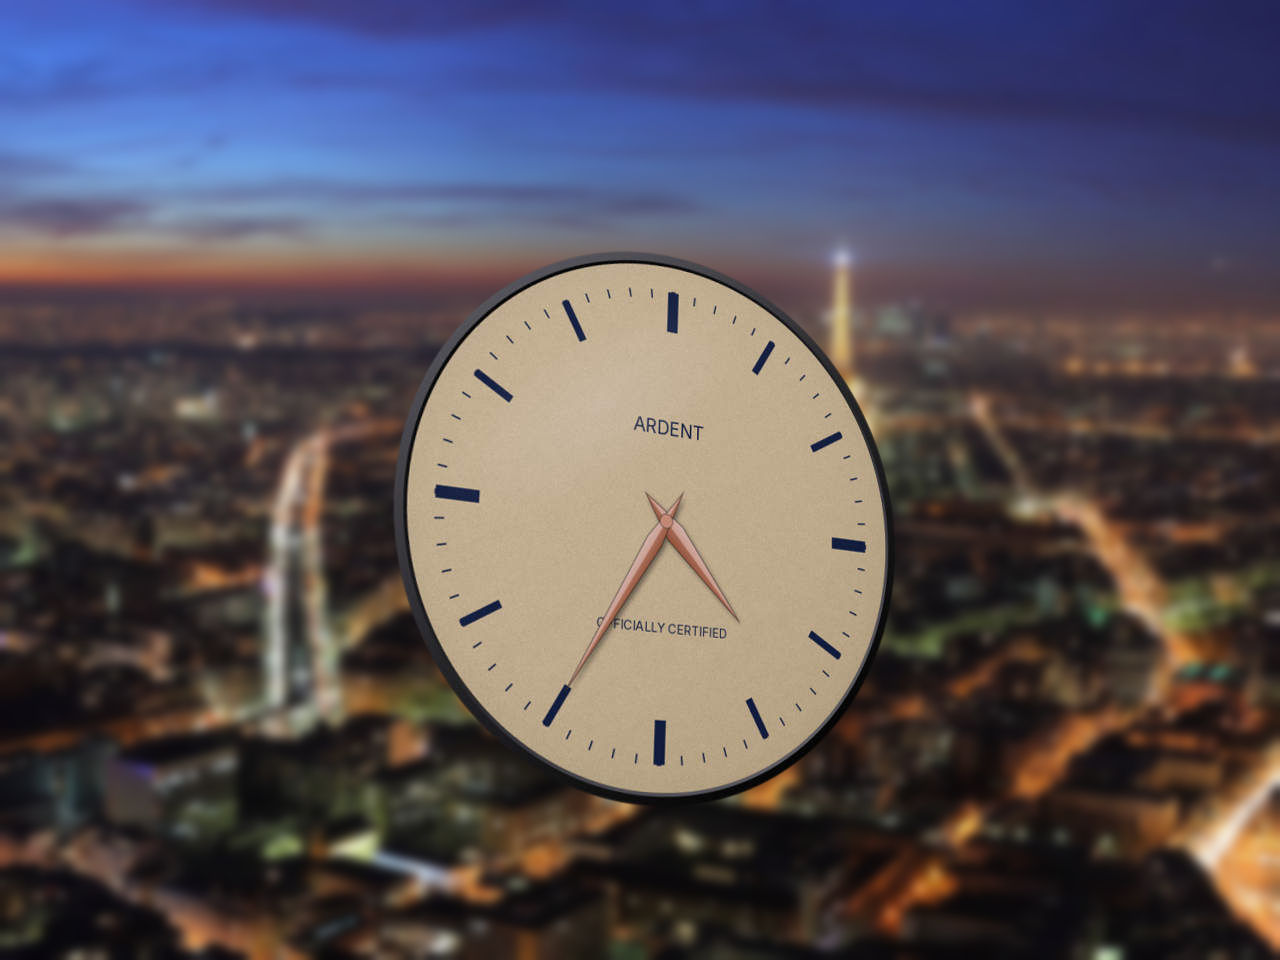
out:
4 h 35 min
